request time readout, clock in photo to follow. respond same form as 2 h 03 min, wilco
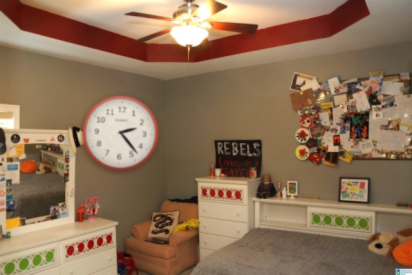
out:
2 h 23 min
